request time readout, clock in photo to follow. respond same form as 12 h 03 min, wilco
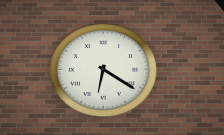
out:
6 h 21 min
